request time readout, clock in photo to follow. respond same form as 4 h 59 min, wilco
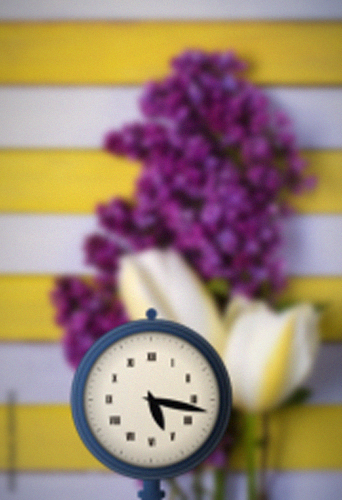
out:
5 h 17 min
